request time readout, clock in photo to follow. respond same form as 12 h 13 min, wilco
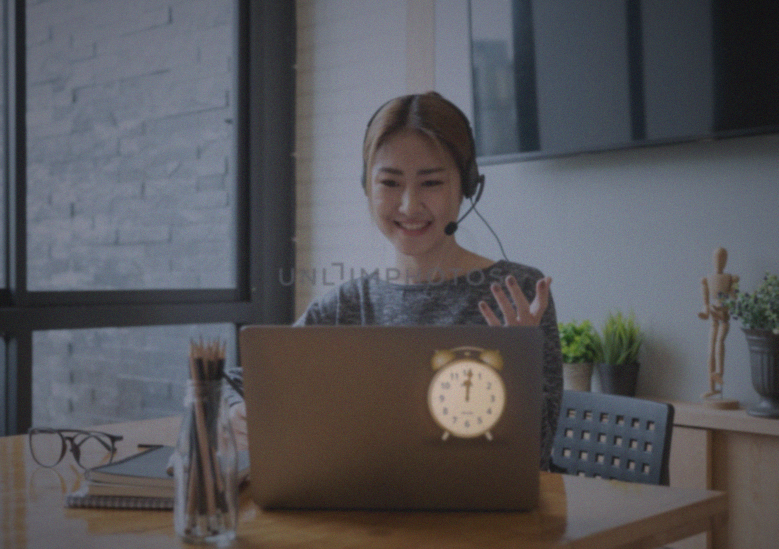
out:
12 h 01 min
